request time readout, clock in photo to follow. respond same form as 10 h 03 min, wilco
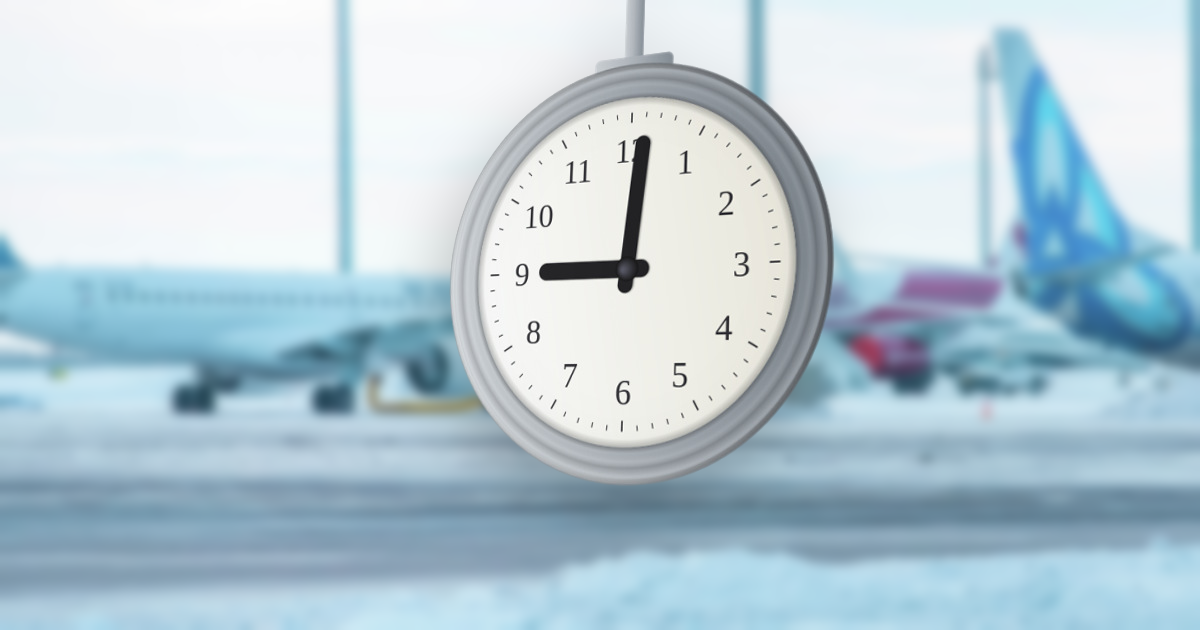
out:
9 h 01 min
